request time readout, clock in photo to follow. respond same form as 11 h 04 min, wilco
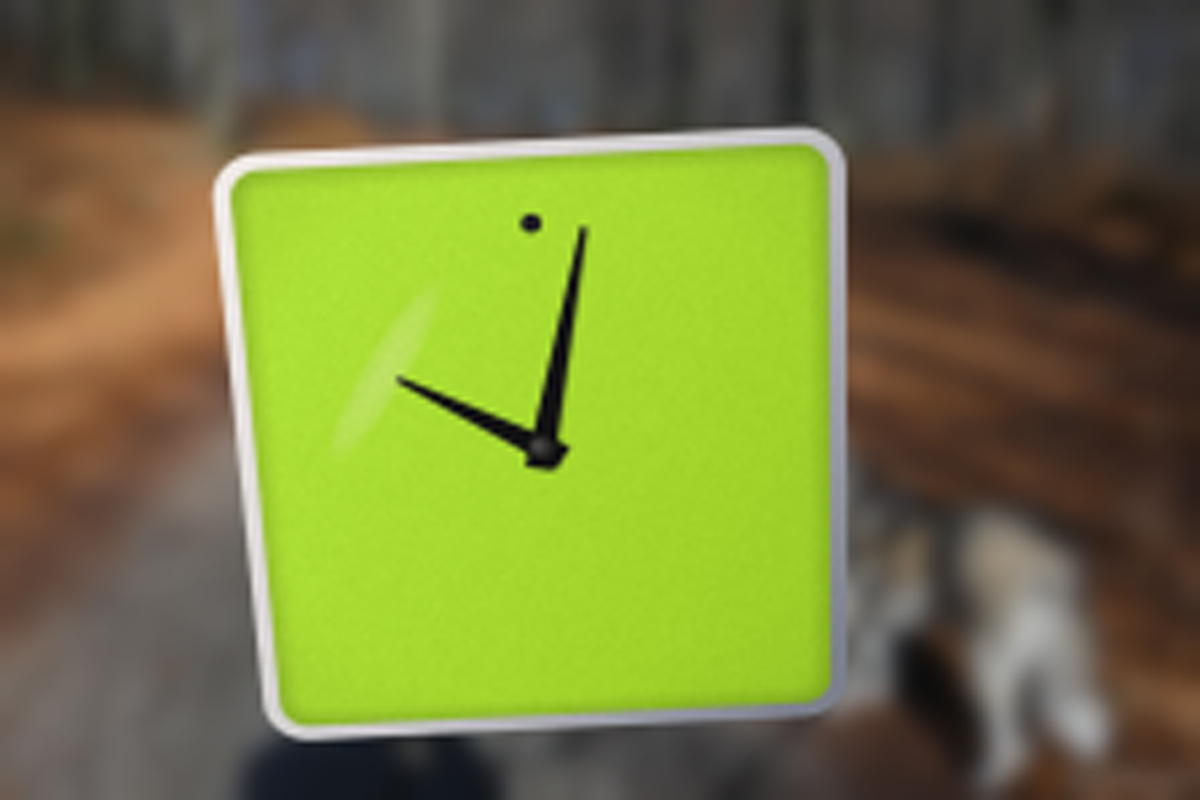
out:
10 h 02 min
